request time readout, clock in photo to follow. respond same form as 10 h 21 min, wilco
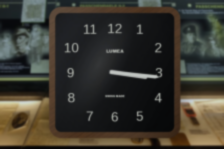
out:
3 h 16 min
